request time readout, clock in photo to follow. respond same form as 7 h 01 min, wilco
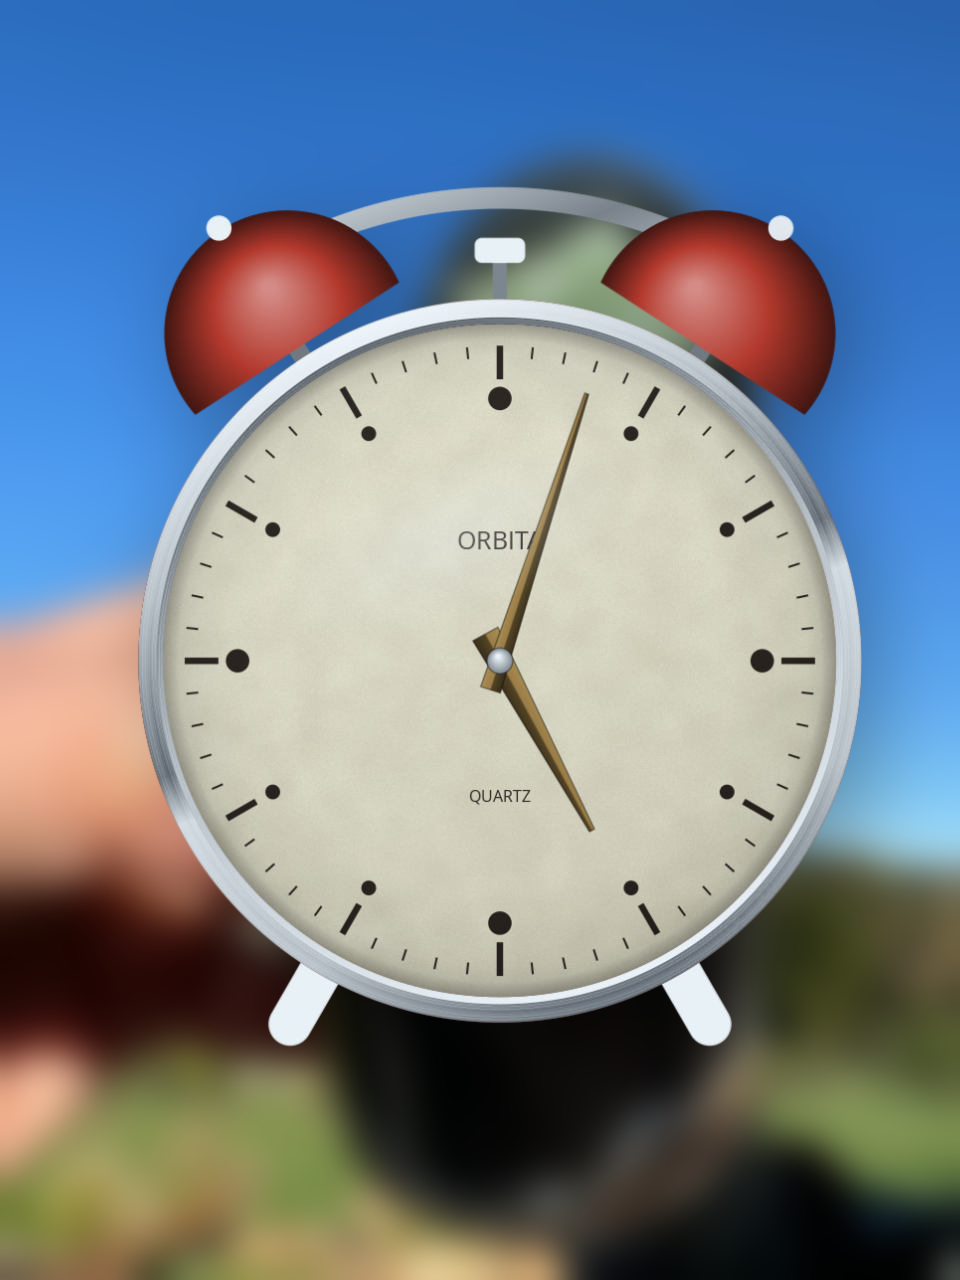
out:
5 h 03 min
